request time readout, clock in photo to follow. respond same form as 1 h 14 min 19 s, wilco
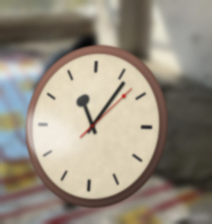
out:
11 h 06 min 08 s
